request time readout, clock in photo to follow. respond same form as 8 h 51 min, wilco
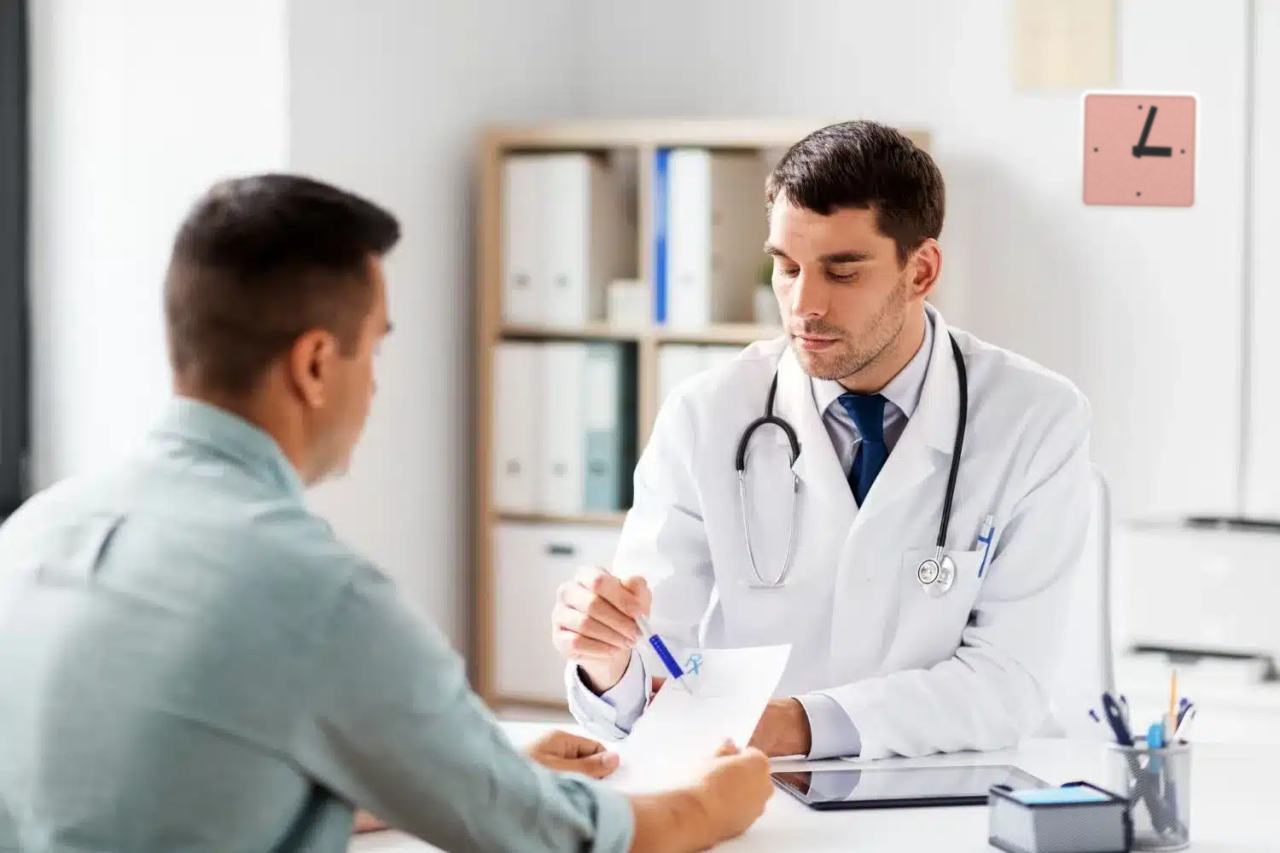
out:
3 h 03 min
